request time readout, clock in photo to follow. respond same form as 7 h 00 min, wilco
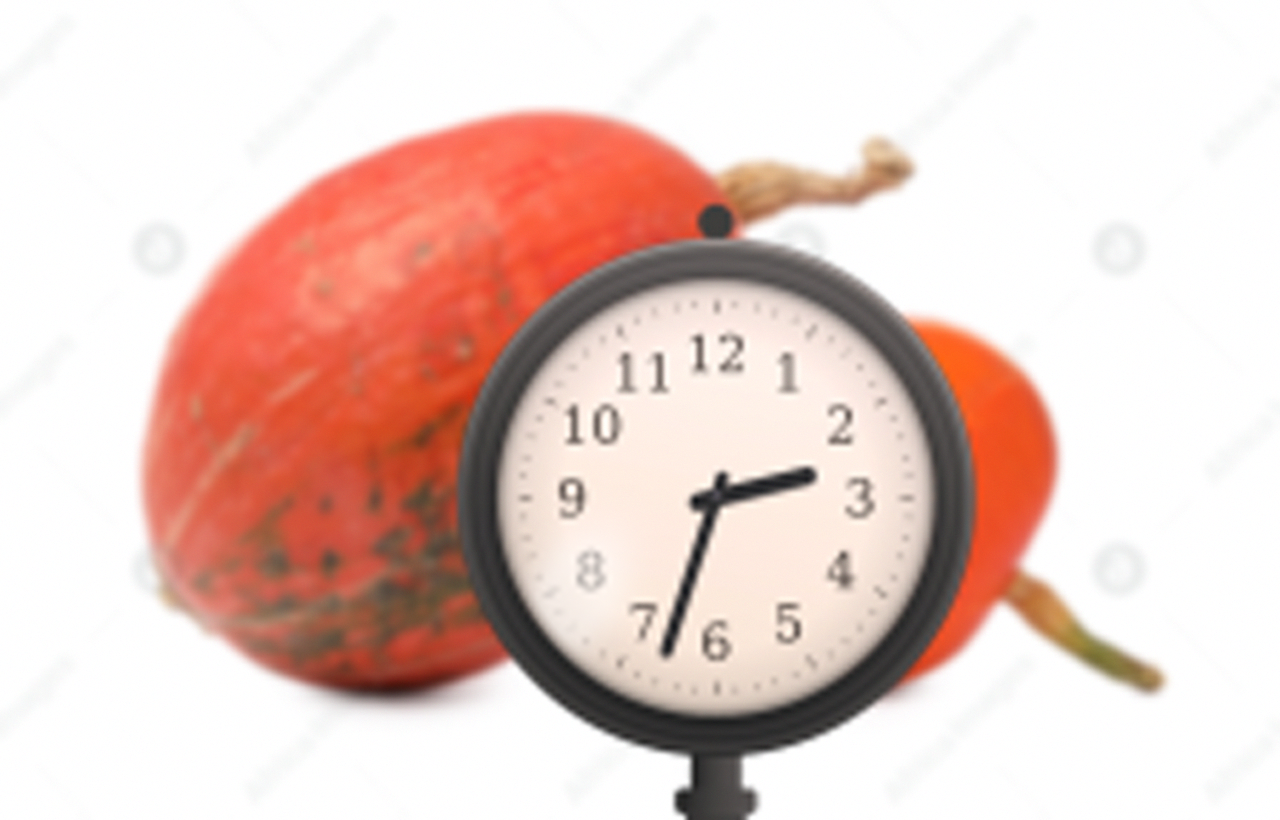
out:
2 h 33 min
